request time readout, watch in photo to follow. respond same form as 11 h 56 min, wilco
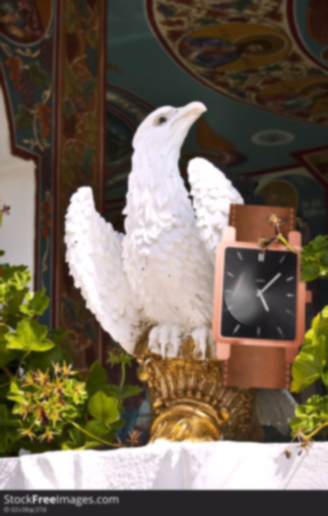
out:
5 h 07 min
